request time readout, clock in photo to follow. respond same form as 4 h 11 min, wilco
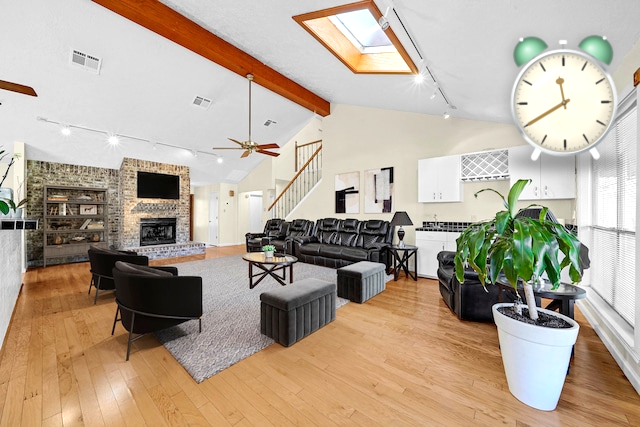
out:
11 h 40 min
